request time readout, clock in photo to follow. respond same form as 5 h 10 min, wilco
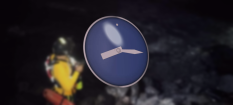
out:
8 h 15 min
